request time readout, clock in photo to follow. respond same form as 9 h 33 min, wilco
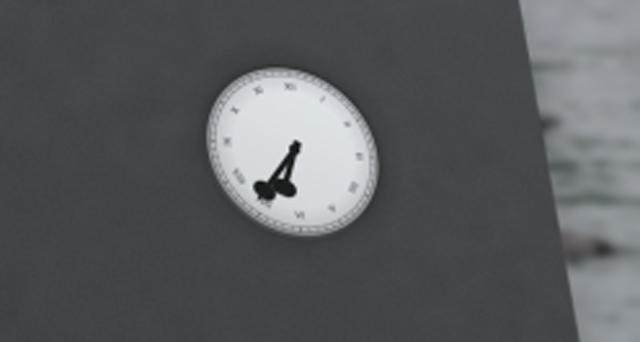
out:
6 h 36 min
